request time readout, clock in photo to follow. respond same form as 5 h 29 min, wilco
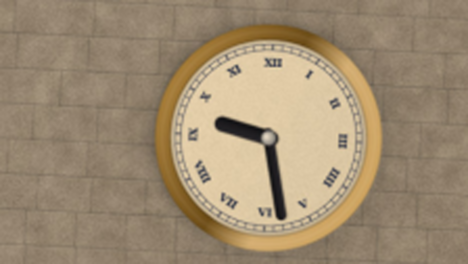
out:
9 h 28 min
